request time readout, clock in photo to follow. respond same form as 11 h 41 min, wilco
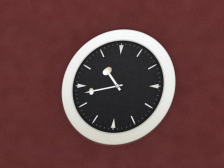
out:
10 h 43 min
